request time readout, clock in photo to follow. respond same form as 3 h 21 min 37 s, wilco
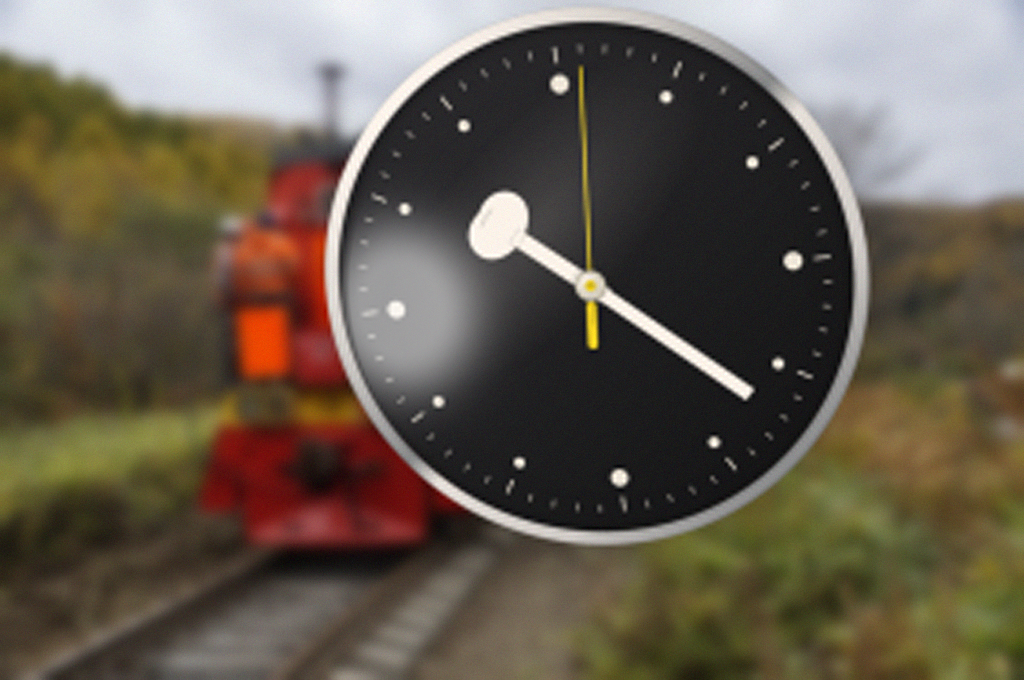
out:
10 h 22 min 01 s
